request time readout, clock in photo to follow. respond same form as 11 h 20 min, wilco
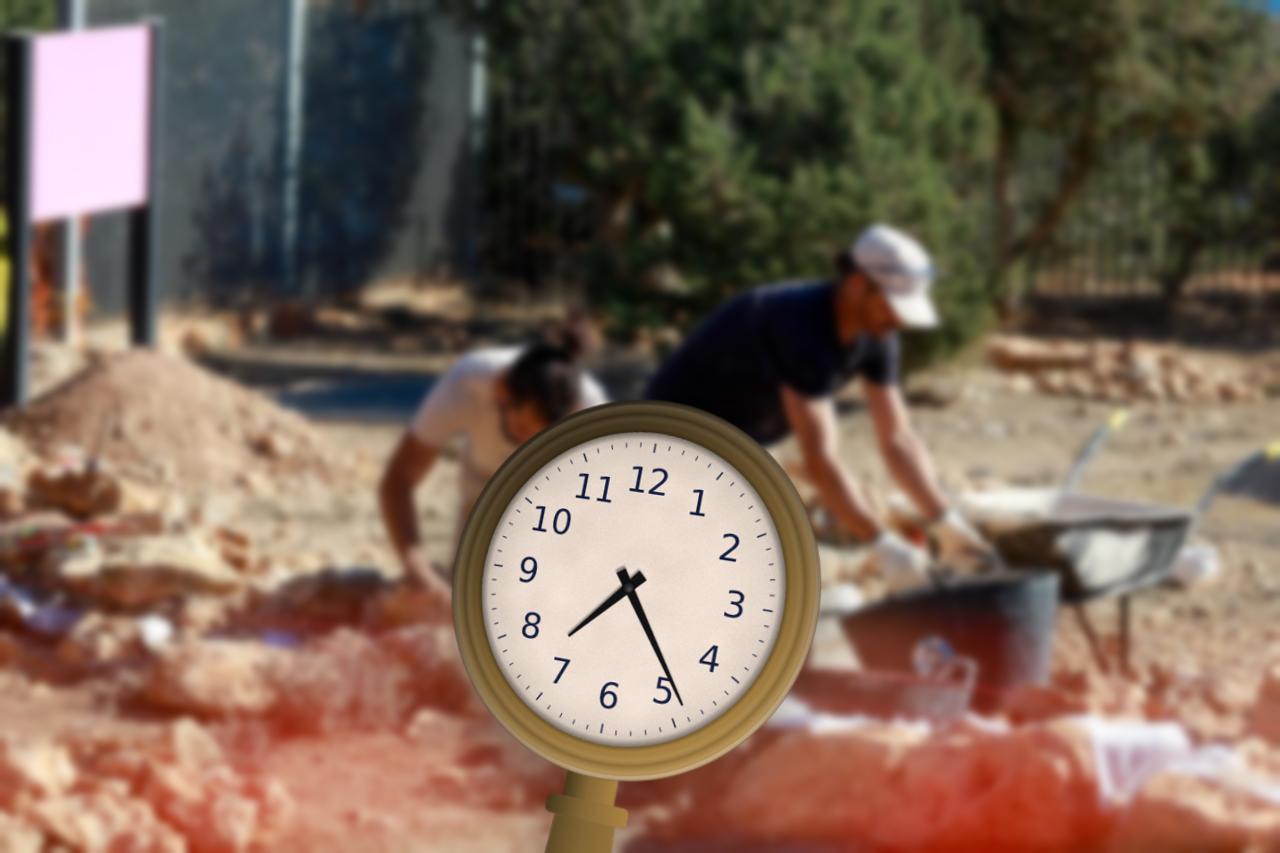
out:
7 h 24 min
